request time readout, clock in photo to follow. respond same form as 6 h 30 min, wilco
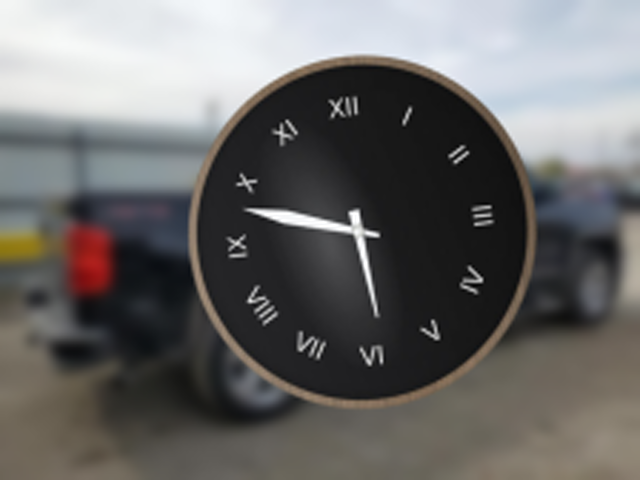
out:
5 h 48 min
